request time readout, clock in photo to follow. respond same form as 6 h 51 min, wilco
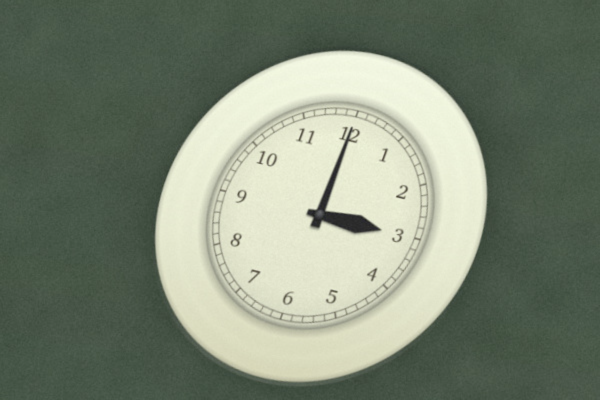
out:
3 h 00 min
